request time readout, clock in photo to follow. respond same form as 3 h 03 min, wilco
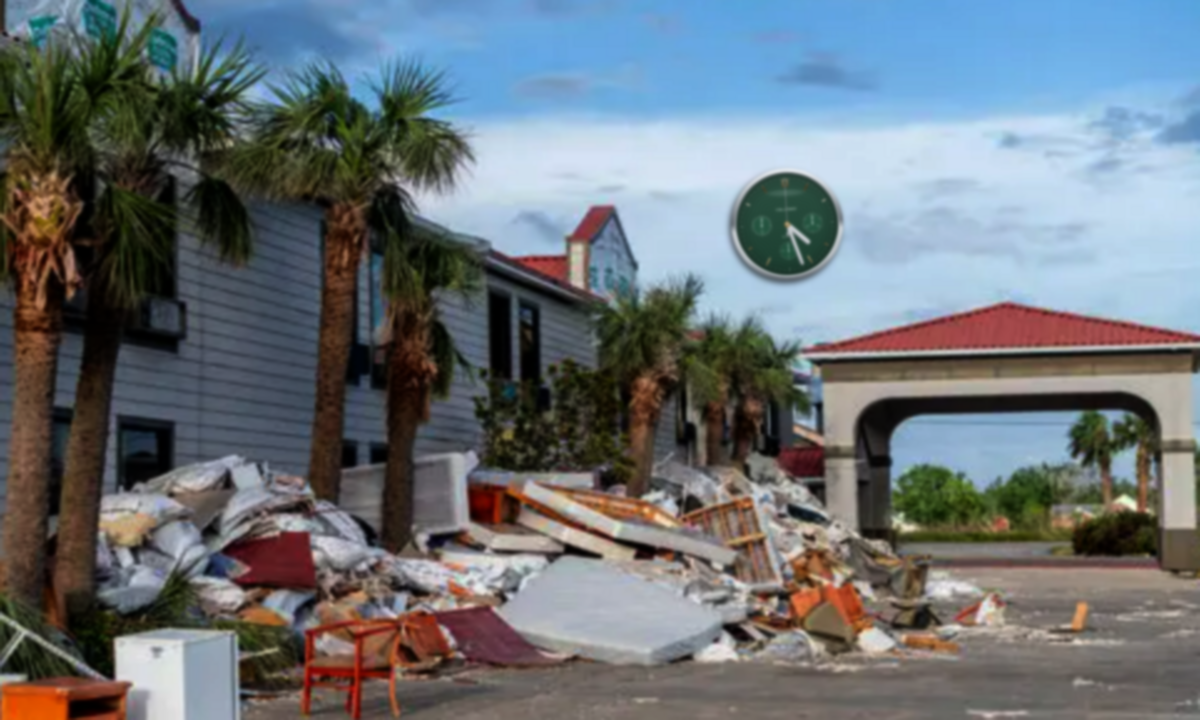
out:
4 h 27 min
